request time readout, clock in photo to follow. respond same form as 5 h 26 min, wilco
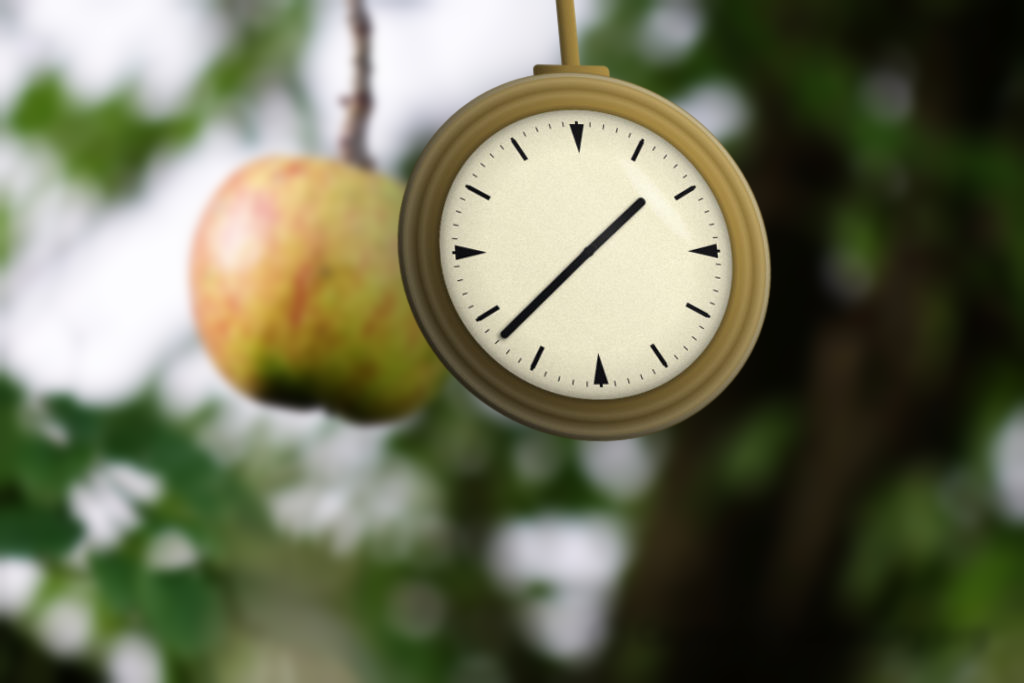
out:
1 h 38 min
